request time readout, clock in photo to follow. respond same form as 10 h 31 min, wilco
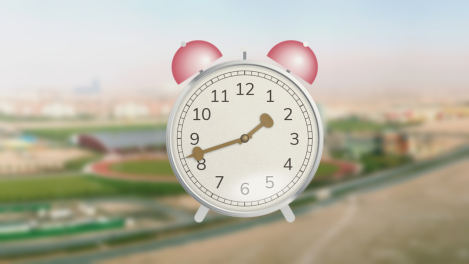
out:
1 h 42 min
